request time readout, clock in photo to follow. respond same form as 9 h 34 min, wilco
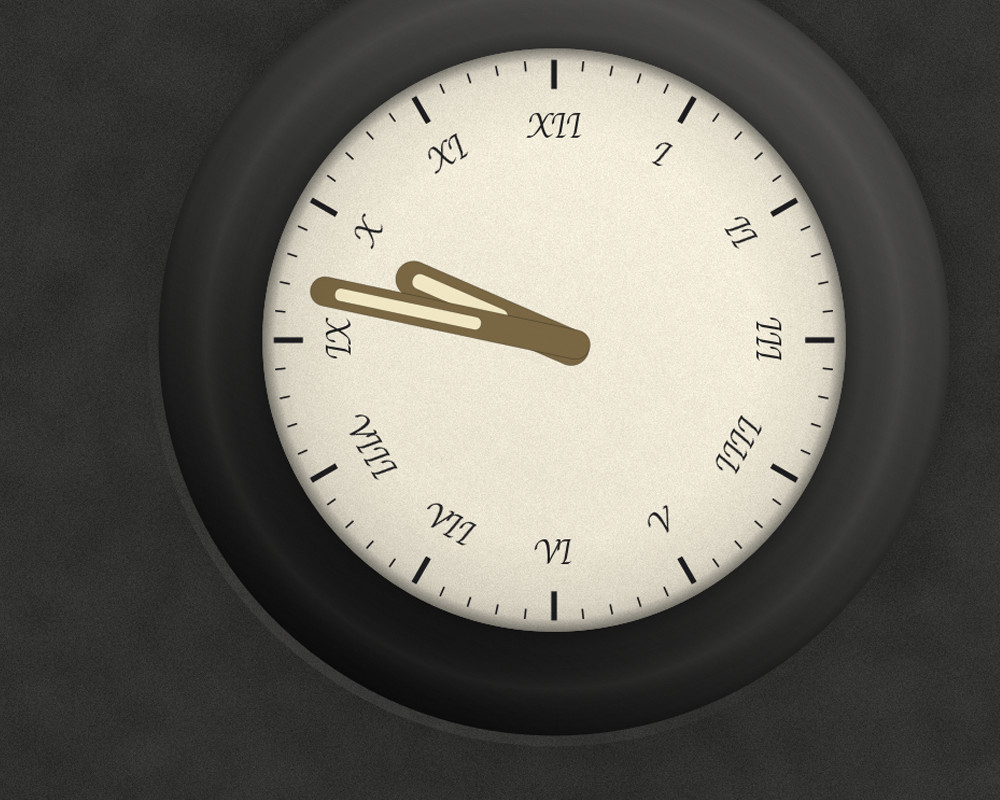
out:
9 h 47 min
